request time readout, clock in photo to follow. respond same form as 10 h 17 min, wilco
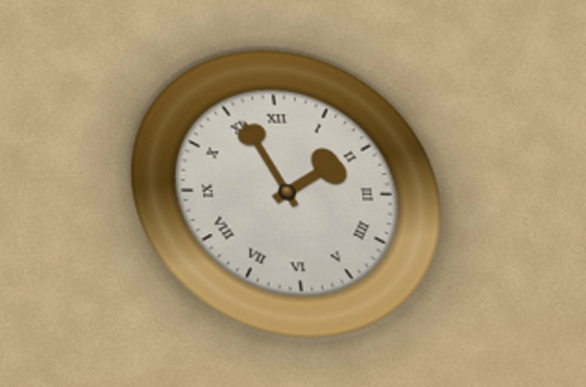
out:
1 h 56 min
